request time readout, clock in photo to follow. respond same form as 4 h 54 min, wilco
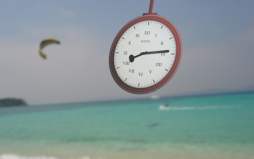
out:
8 h 14 min
